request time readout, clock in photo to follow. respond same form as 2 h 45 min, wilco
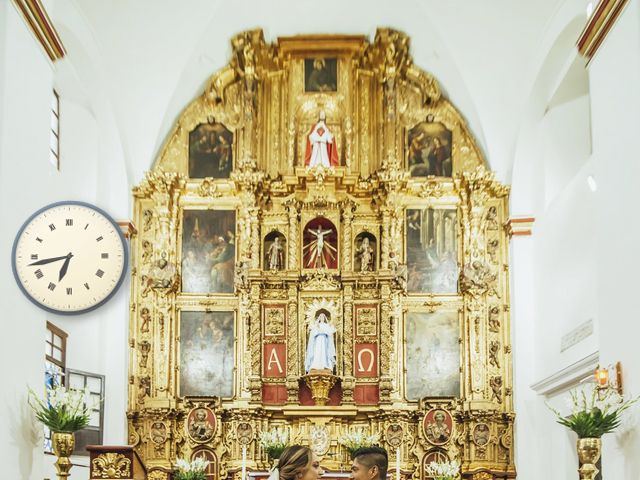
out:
6 h 43 min
